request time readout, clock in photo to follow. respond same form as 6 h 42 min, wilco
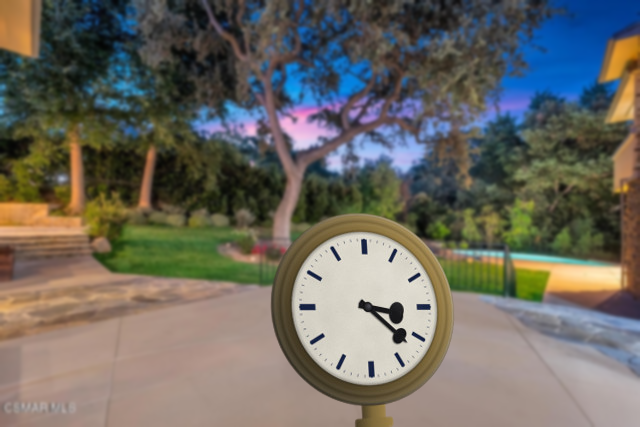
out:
3 h 22 min
